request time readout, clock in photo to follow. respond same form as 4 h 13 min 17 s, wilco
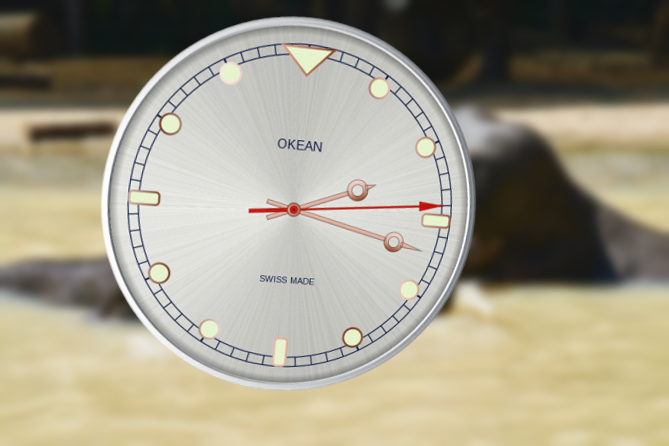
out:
2 h 17 min 14 s
